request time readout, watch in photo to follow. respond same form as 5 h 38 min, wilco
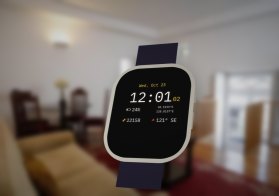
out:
12 h 01 min
